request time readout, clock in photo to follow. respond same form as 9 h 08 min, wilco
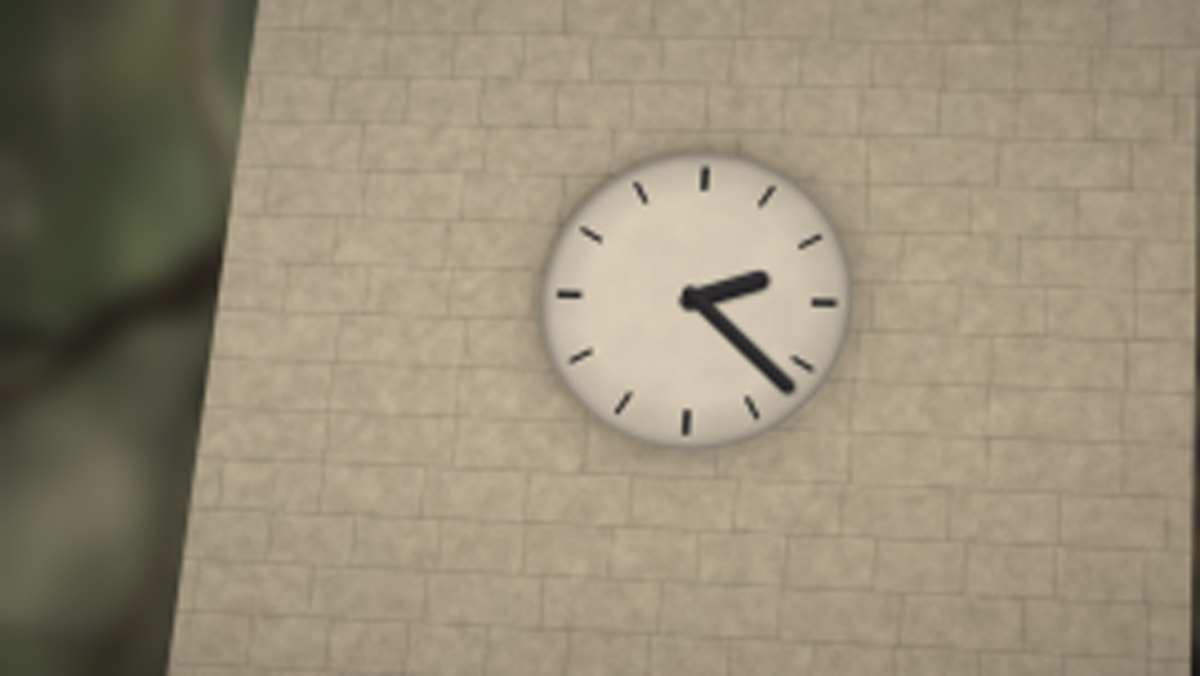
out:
2 h 22 min
